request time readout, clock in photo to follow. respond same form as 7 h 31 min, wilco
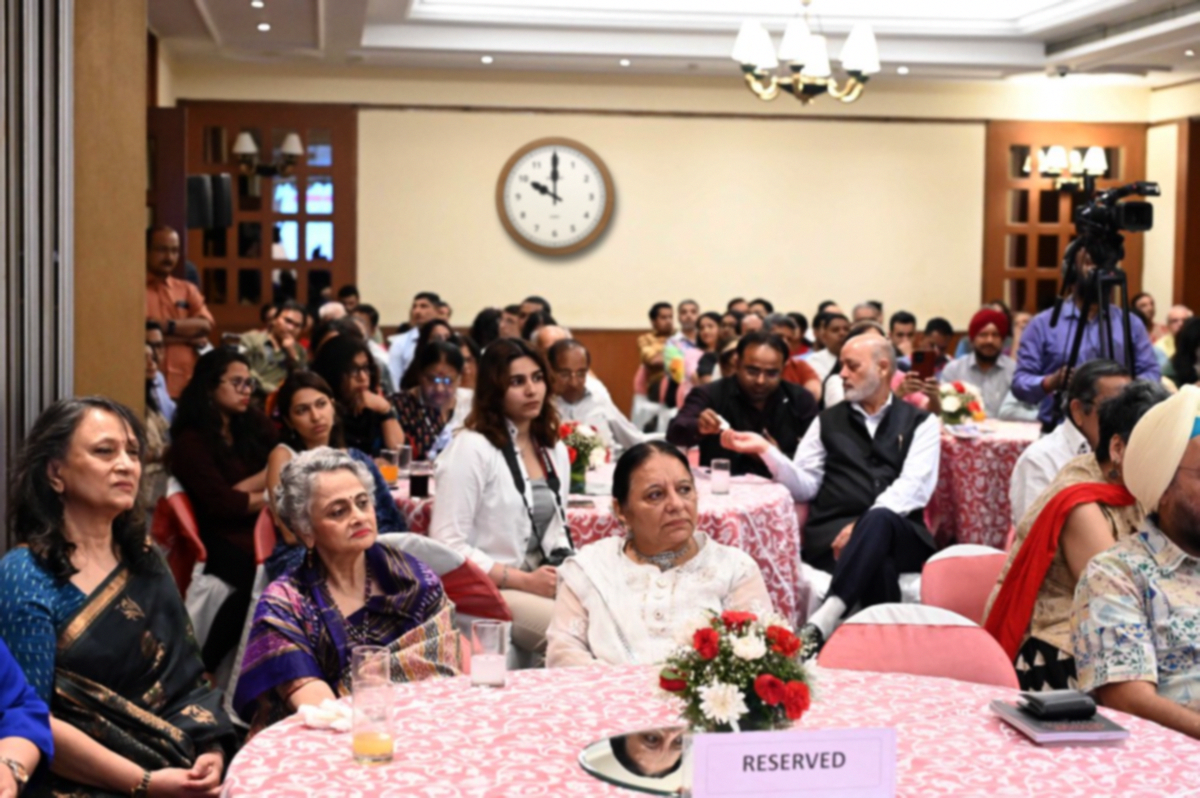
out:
10 h 00 min
